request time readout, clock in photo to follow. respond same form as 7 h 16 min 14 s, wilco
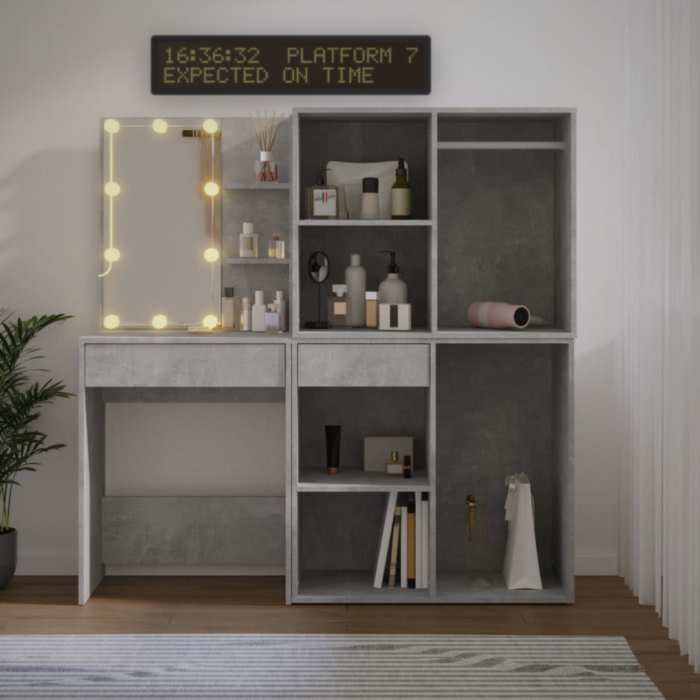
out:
16 h 36 min 32 s
